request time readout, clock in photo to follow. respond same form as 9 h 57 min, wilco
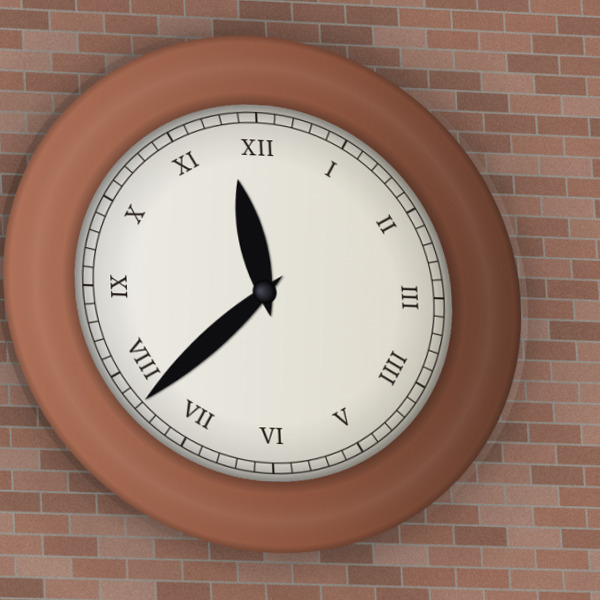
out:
11 h 38 min
